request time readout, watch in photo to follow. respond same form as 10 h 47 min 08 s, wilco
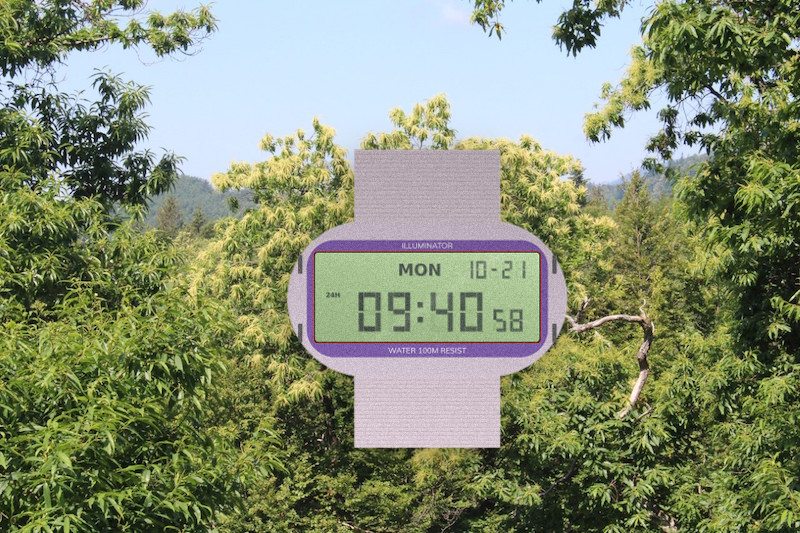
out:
9 h 40 min 58 s
